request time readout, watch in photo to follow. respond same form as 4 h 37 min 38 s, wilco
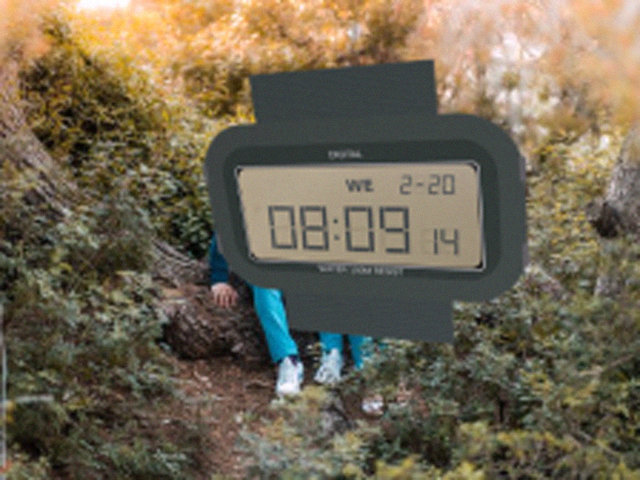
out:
8 h 09 min 14 s
